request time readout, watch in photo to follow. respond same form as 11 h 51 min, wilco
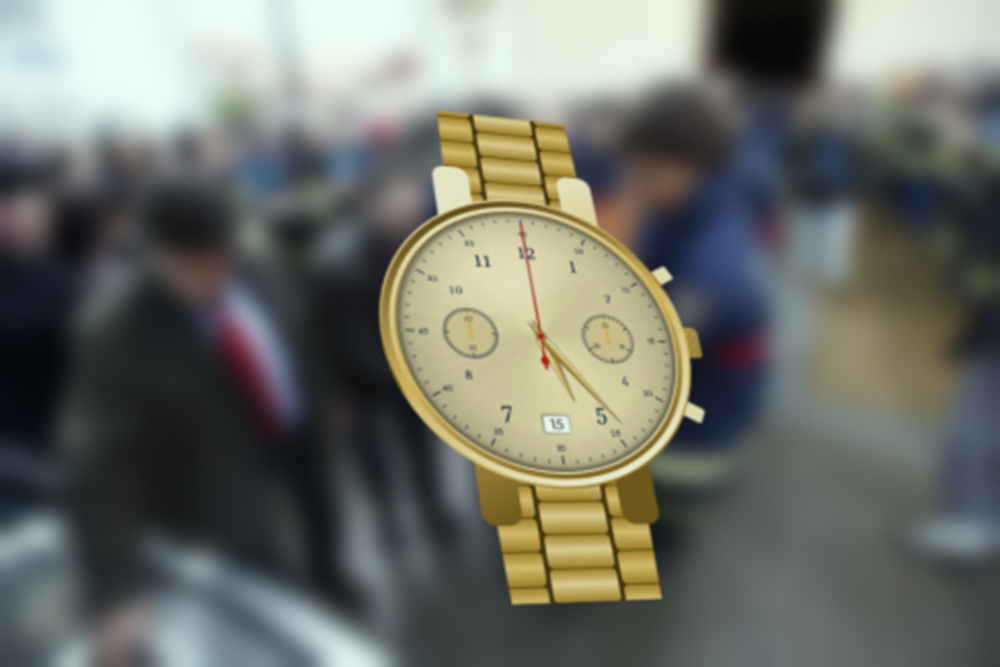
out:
5 h 24 min
